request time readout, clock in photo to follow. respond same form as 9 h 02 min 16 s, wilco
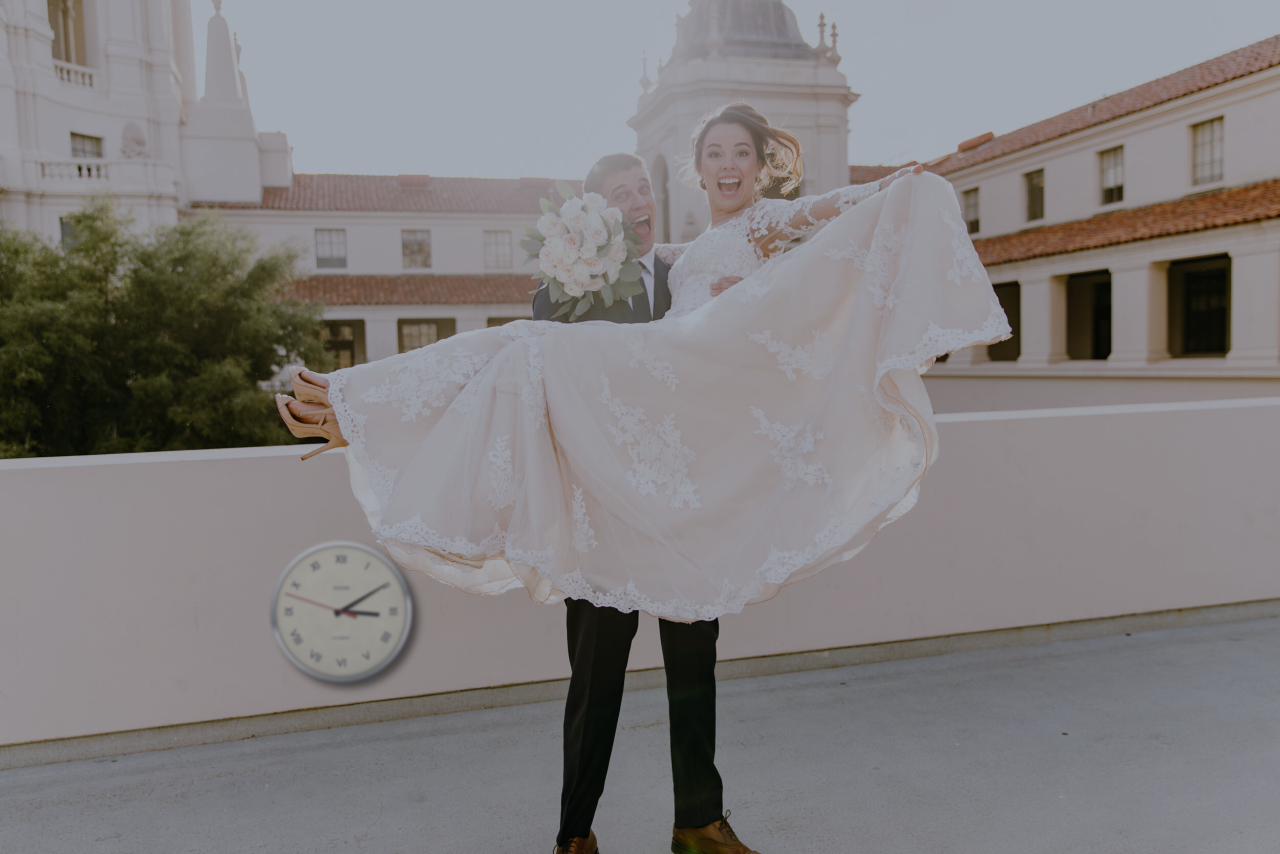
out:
3 h 09 min 48 s
